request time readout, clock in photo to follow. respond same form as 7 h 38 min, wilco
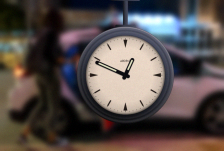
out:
12 h 49 min
